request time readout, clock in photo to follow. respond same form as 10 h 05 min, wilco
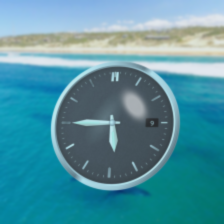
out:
5 h 45 min
